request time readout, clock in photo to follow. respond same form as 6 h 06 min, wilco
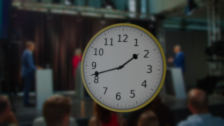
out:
1 h 42 min
